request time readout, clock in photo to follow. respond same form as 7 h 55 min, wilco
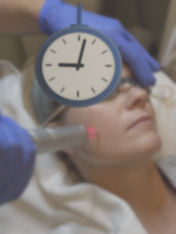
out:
9 h 02 min
